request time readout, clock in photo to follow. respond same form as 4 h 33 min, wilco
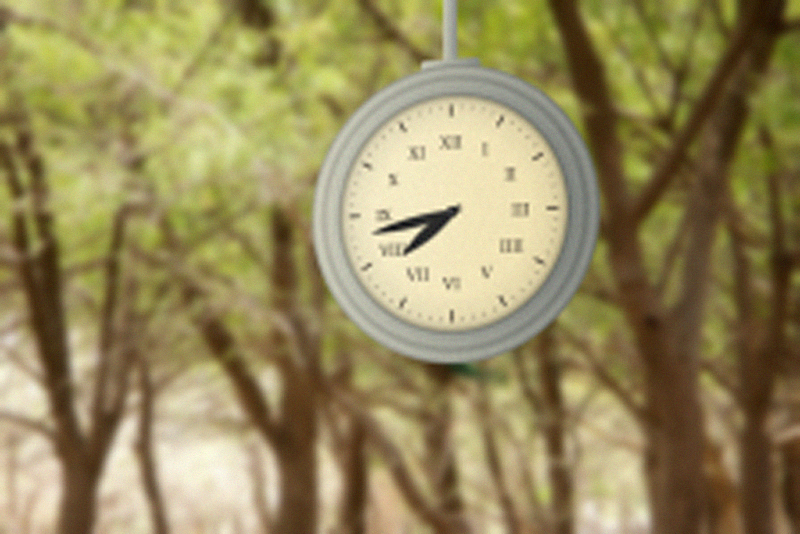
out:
7 h 43 min
